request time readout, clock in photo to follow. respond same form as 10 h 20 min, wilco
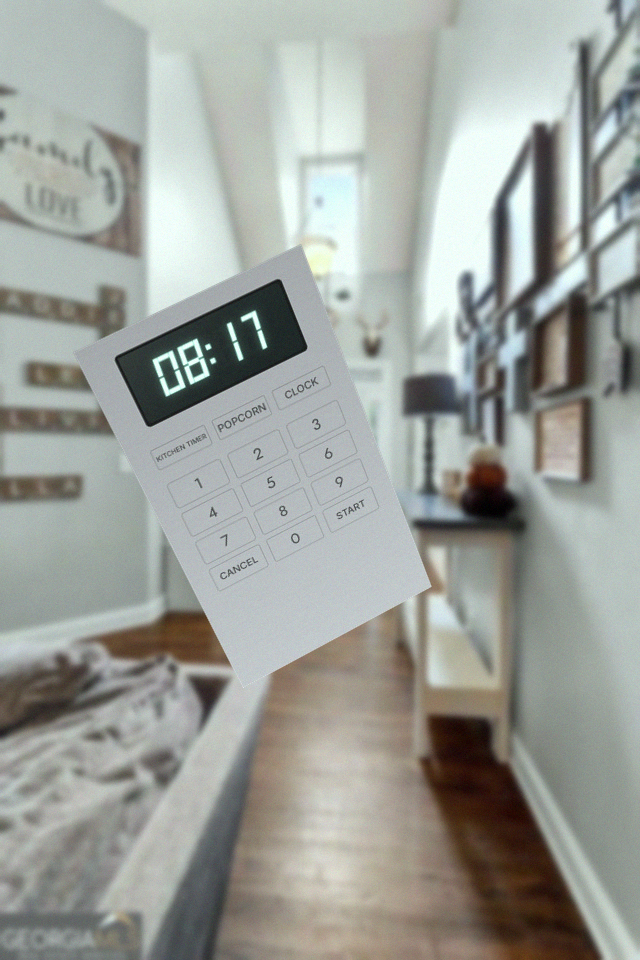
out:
8 h 17 min
